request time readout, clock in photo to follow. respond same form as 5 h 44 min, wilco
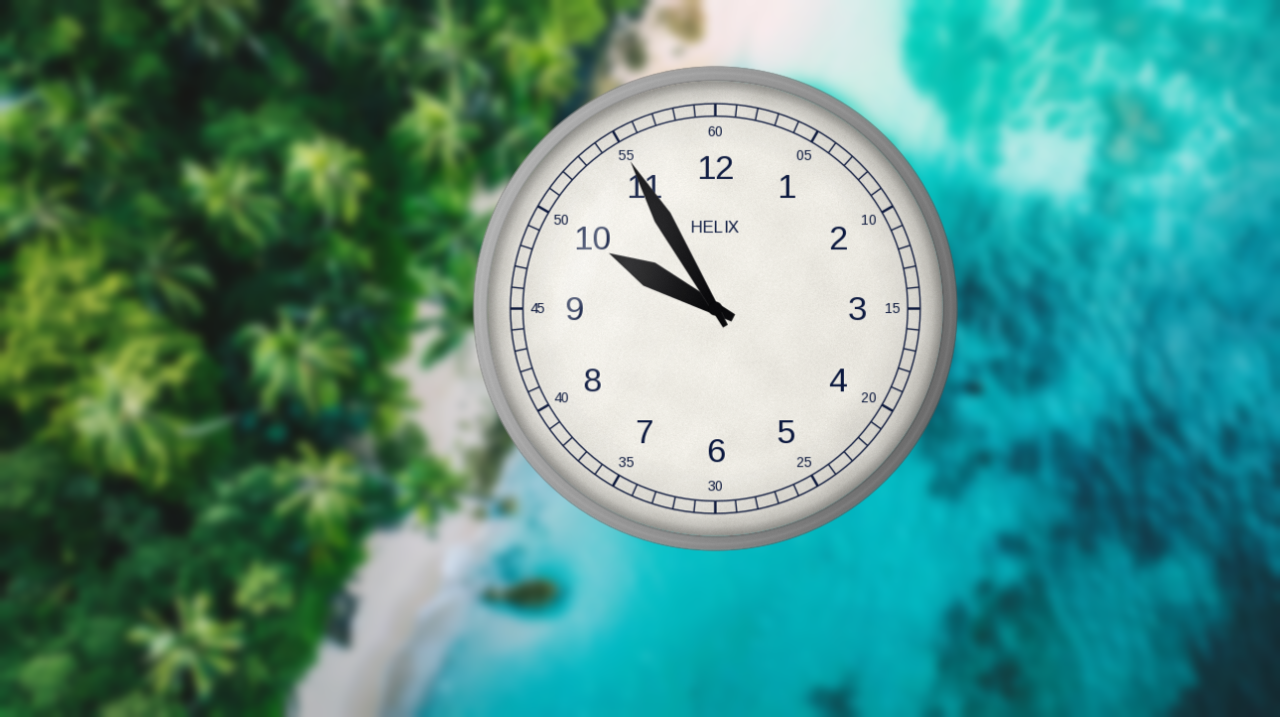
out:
9 h 55 min
